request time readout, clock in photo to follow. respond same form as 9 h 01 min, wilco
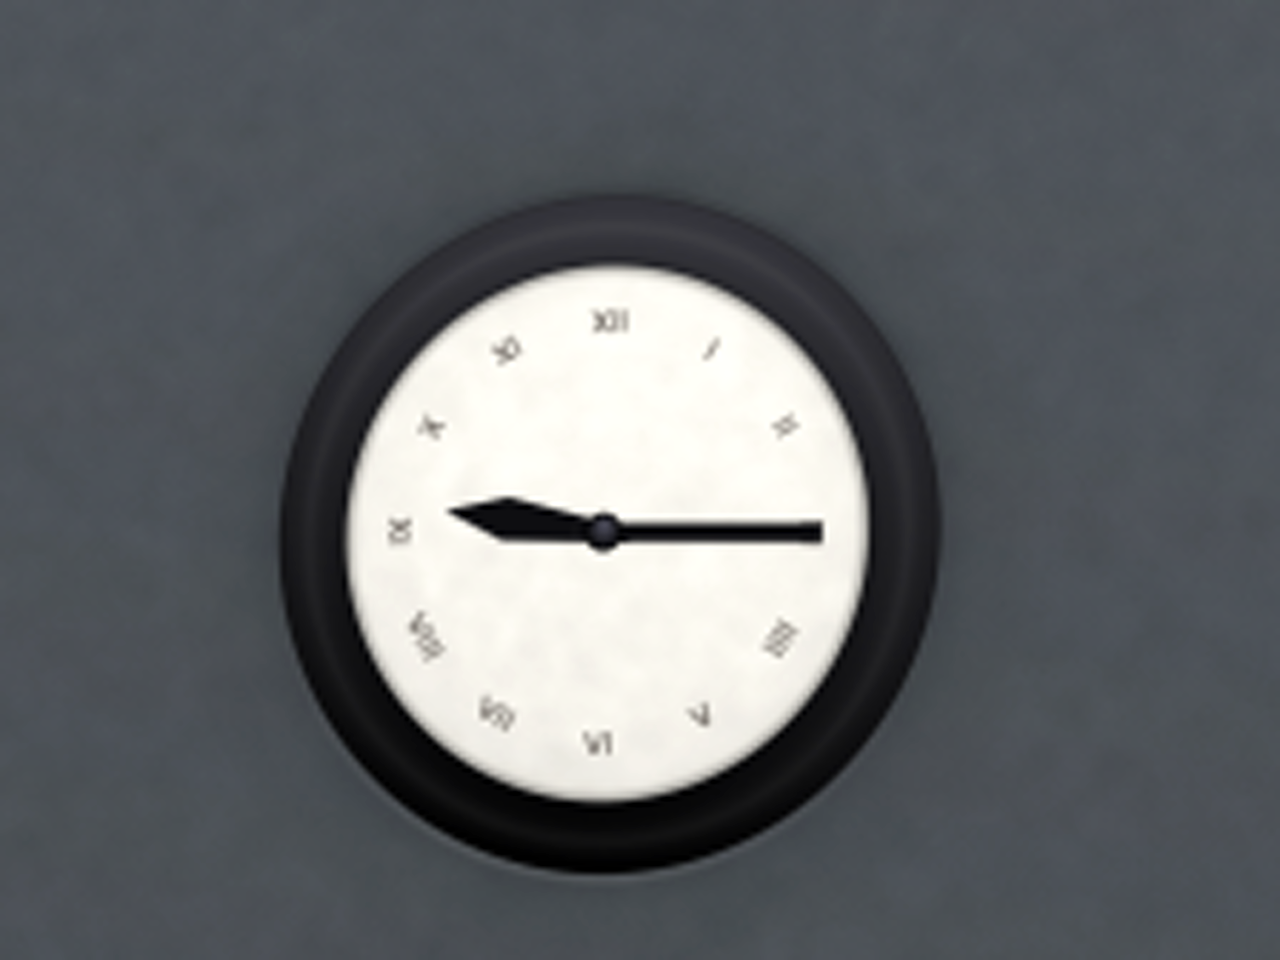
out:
9 h 15 min
